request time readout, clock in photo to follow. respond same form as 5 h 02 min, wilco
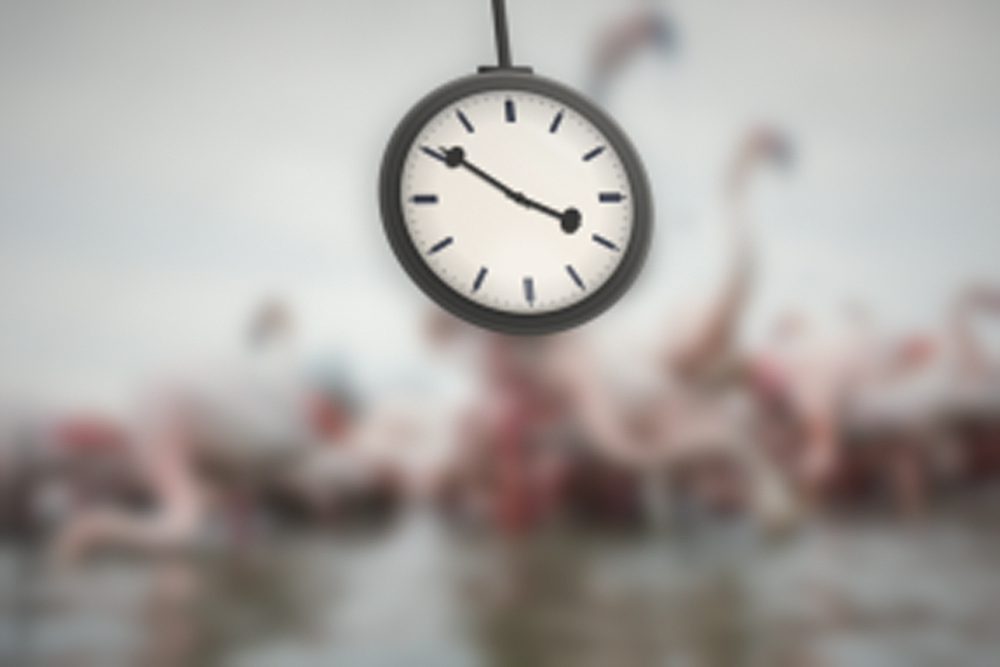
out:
3 h 51 min
